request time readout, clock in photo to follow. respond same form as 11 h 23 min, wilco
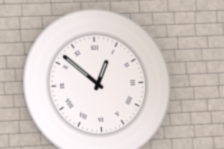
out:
12 h 52 min
